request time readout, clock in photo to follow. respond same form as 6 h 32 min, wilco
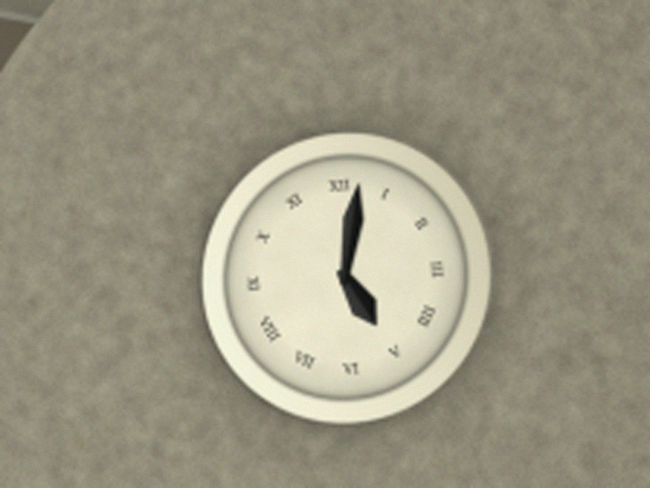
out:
5 h 02 min
